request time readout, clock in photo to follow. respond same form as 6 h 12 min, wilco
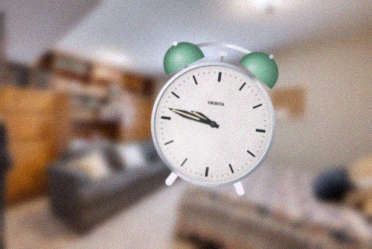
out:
9 h 47 min
